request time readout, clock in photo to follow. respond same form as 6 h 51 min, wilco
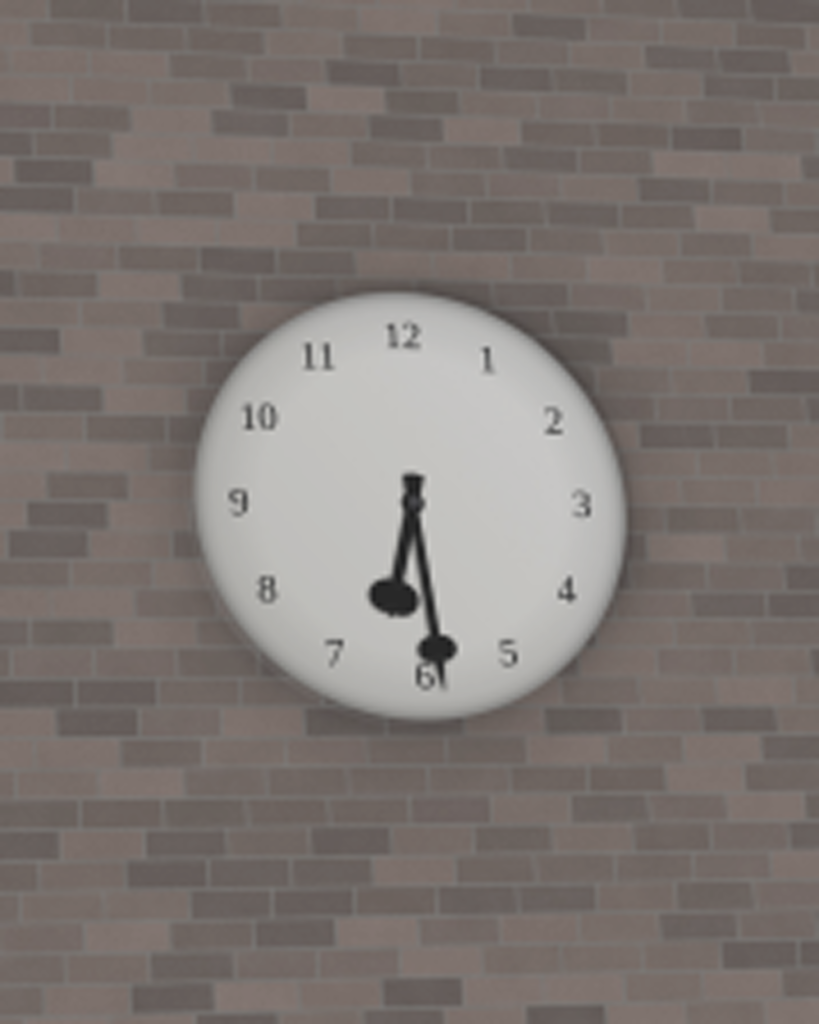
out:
6 h 29 min
